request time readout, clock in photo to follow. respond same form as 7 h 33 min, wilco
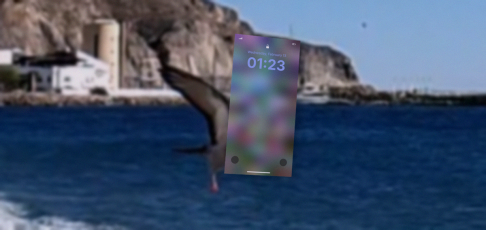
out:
1 h 23 min
